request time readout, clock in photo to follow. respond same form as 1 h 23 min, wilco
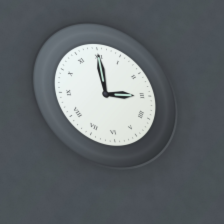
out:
3 h 00 min
